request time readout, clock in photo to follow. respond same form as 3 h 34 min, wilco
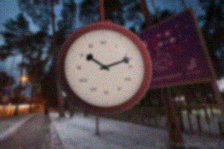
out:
10 h 12 min
